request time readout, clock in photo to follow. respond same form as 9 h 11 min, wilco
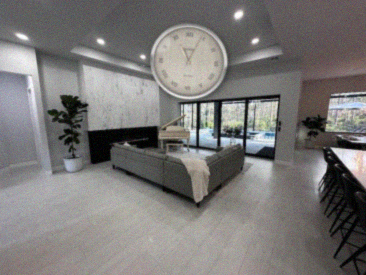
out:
11 h 04 min
